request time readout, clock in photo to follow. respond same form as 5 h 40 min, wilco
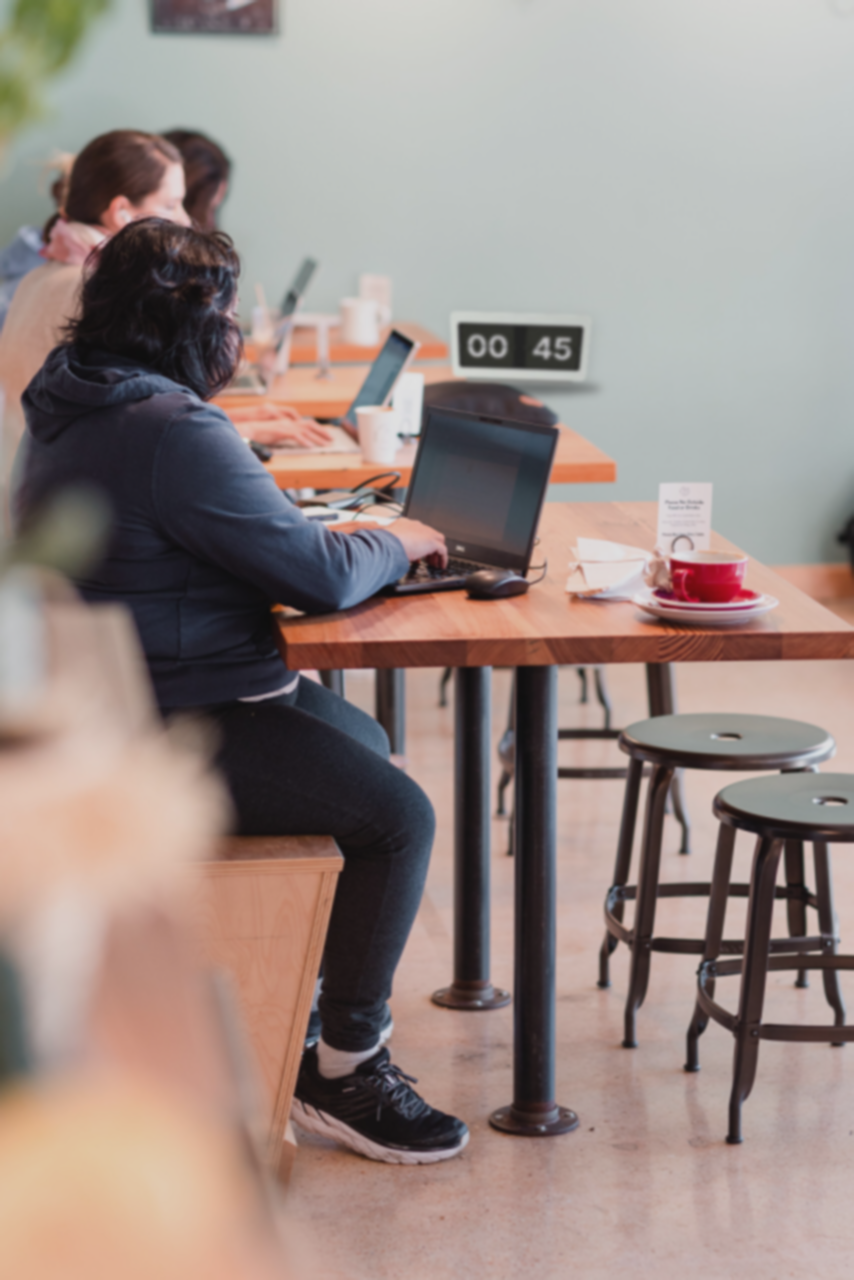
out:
0 h 45 min
